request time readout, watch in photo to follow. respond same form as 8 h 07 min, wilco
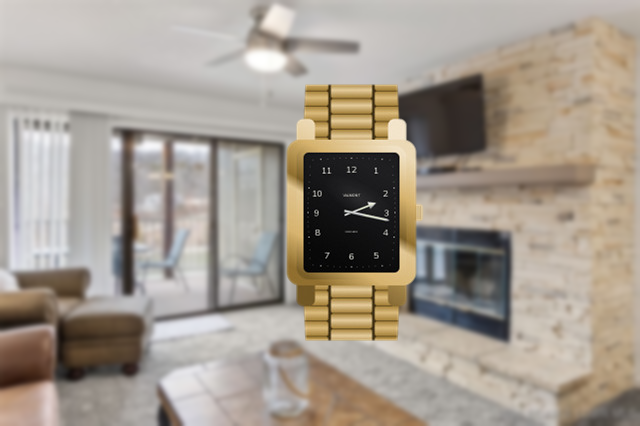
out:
2 h 17 min
